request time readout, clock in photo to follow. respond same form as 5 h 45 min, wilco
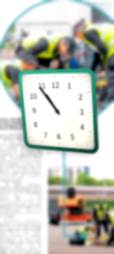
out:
10 h 54 min
